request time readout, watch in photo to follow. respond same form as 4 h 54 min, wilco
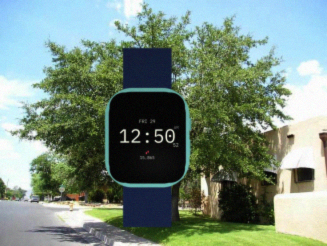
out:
12 h 50 min
